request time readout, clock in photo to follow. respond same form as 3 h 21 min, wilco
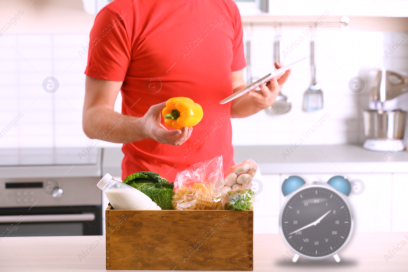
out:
1 h 41 min
